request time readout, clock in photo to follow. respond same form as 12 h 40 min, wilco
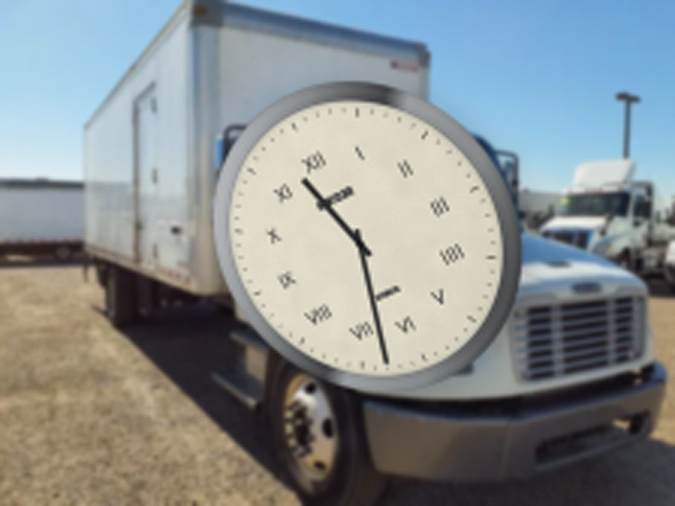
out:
11 h 33 min
